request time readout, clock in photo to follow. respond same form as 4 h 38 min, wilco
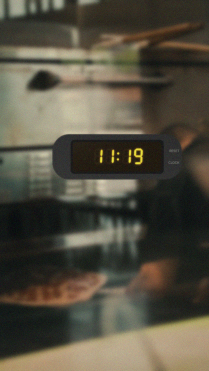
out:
11 h 19 min
